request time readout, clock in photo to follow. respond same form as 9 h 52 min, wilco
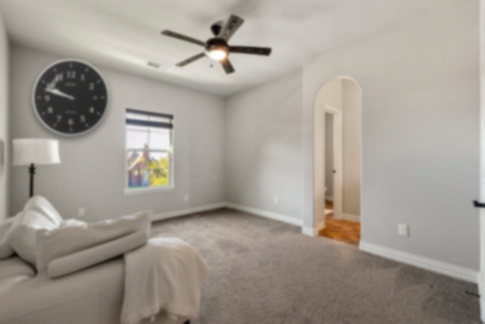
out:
9 h 48 min
